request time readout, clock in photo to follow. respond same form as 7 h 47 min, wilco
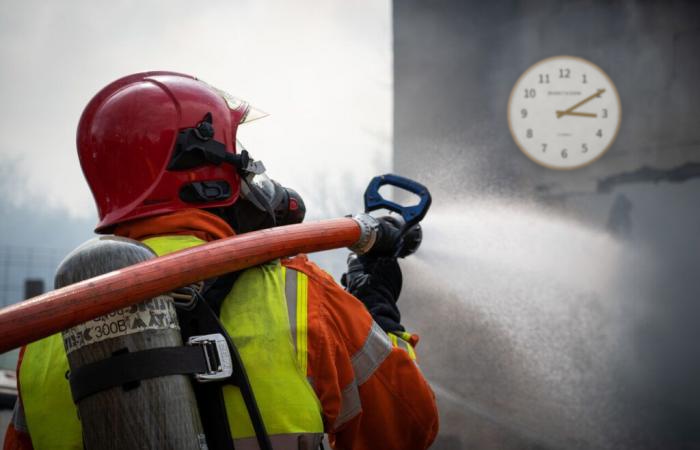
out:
3 h 10 min
